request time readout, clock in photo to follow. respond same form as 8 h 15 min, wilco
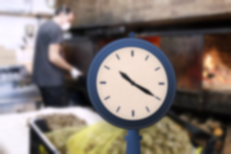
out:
10 h 20 min
